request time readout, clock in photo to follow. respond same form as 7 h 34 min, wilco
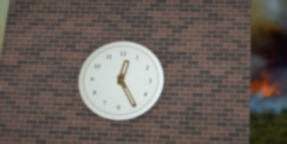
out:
12 h 25 min
